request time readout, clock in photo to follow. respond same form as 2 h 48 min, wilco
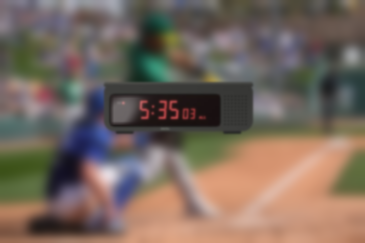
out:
5 h 35 min
